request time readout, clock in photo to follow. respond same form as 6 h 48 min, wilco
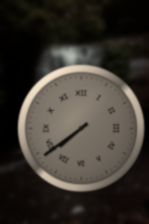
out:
7 h 39 min
